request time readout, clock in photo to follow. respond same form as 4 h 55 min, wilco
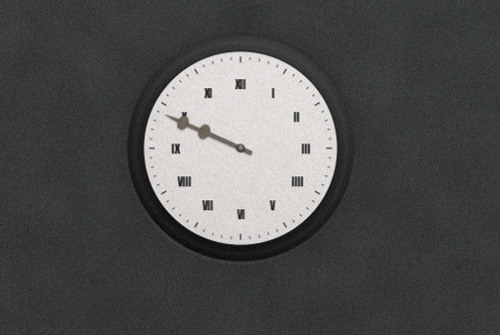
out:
9 h 49 min
